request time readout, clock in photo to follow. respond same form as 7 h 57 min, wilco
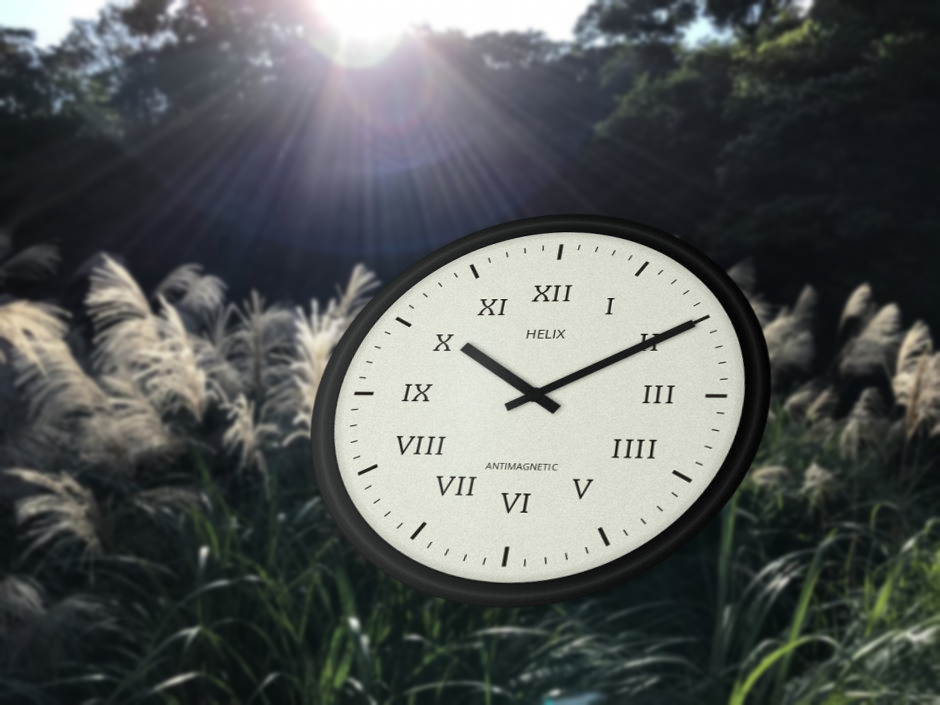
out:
10 h 10 min
